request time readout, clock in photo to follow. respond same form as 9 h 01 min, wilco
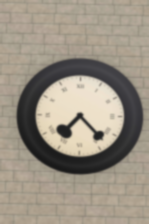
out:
7 h 23 min
